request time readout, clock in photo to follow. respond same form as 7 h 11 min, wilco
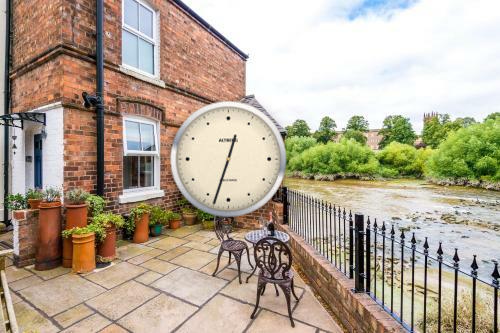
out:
12 h 33 min
